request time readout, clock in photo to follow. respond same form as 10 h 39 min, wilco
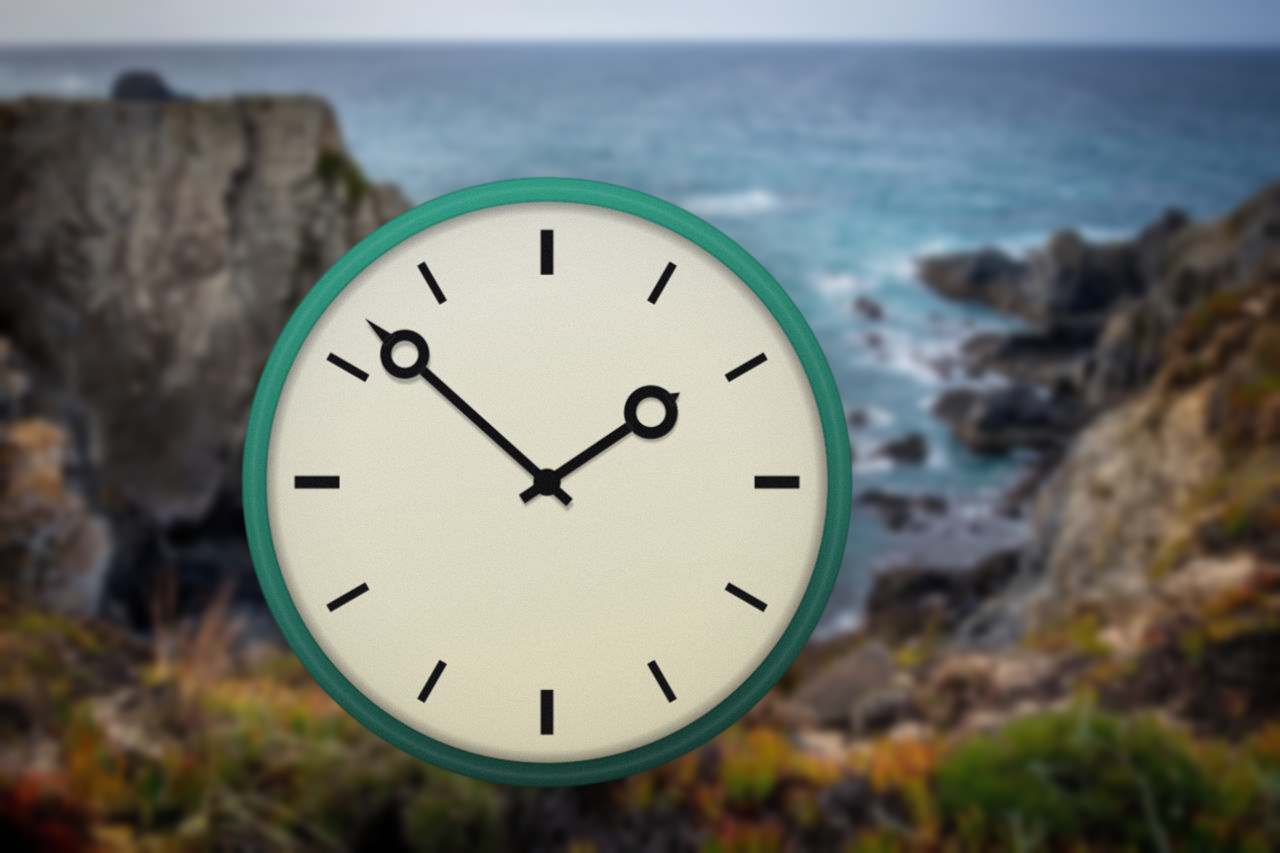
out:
1 h 52 min
